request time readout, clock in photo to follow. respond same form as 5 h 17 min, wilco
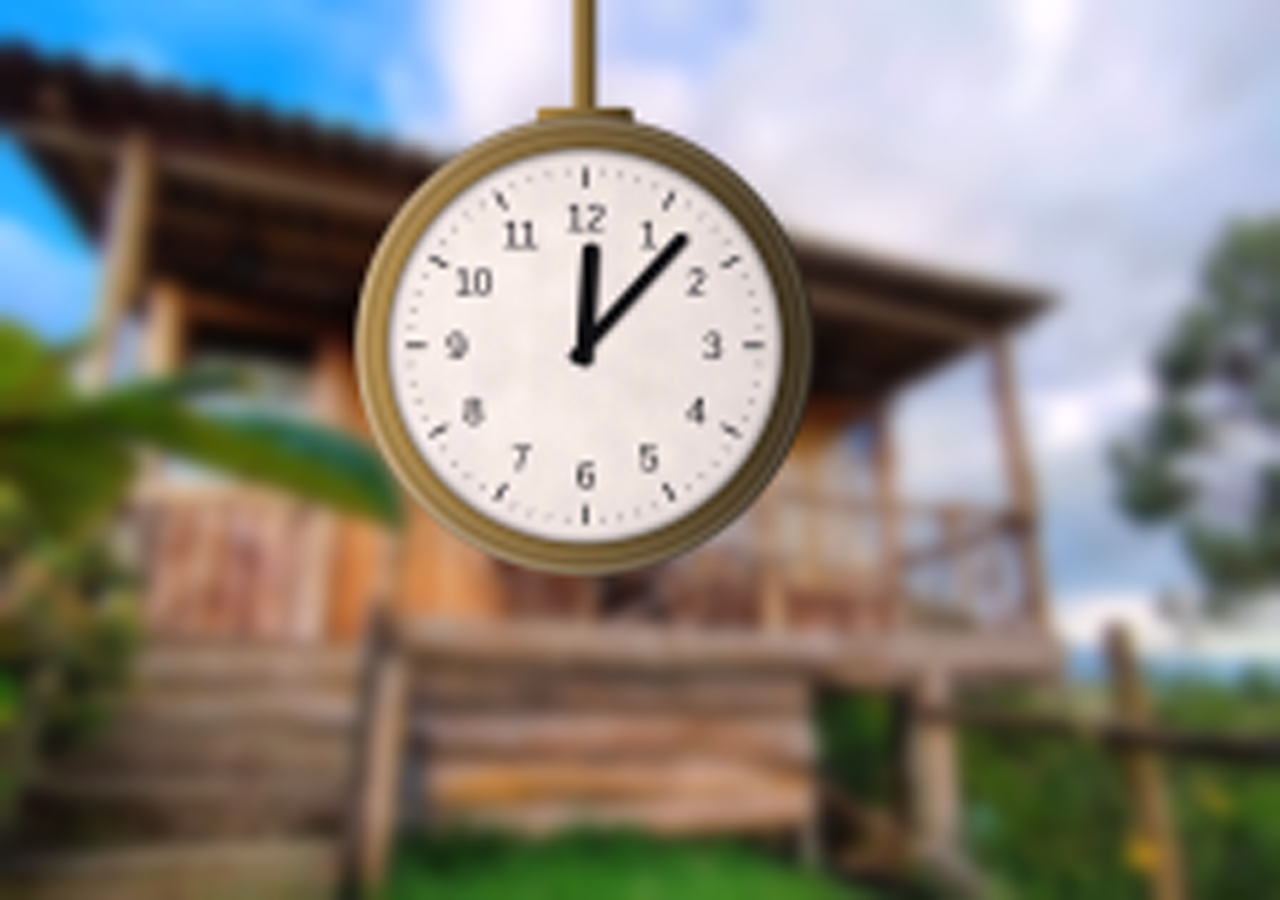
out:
12 h 07 min
